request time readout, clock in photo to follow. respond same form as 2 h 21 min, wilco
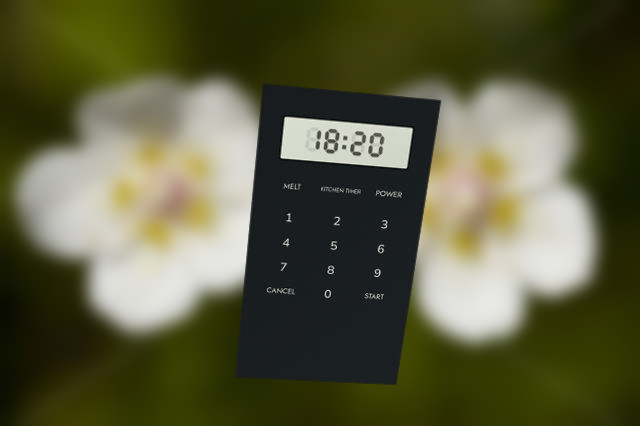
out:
18 h 20 min
